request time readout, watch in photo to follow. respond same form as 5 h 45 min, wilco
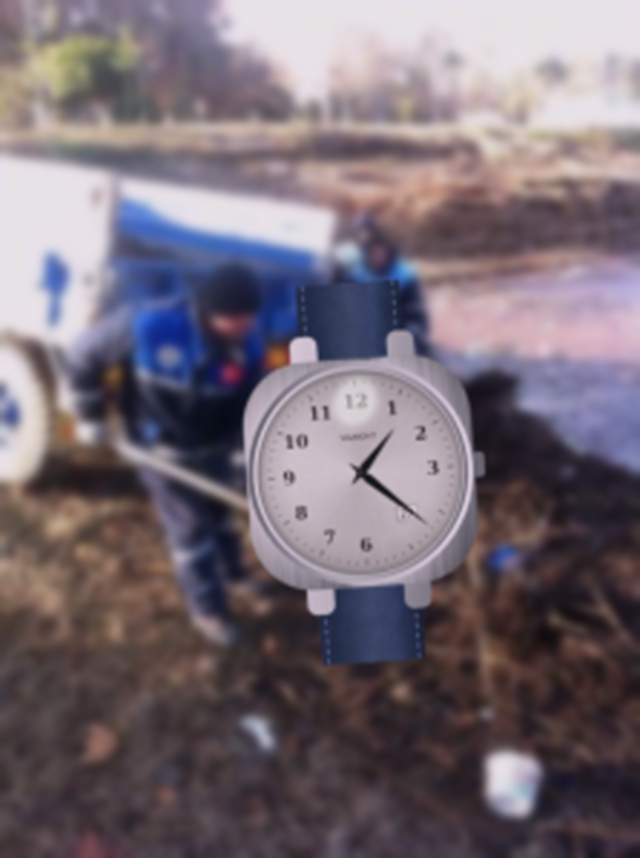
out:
1 h 22 min
